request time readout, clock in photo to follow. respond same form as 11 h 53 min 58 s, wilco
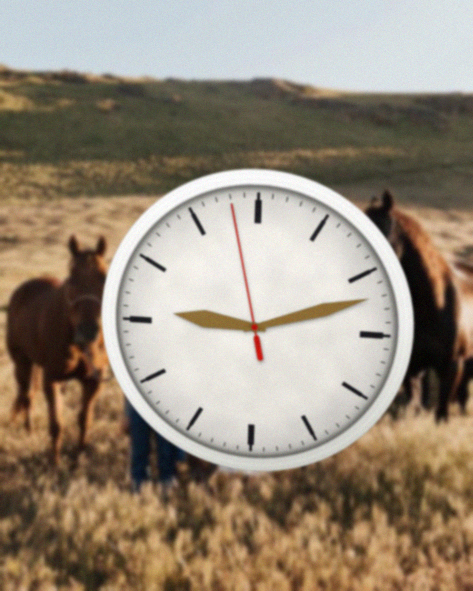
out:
9 h 11 min 58 s
